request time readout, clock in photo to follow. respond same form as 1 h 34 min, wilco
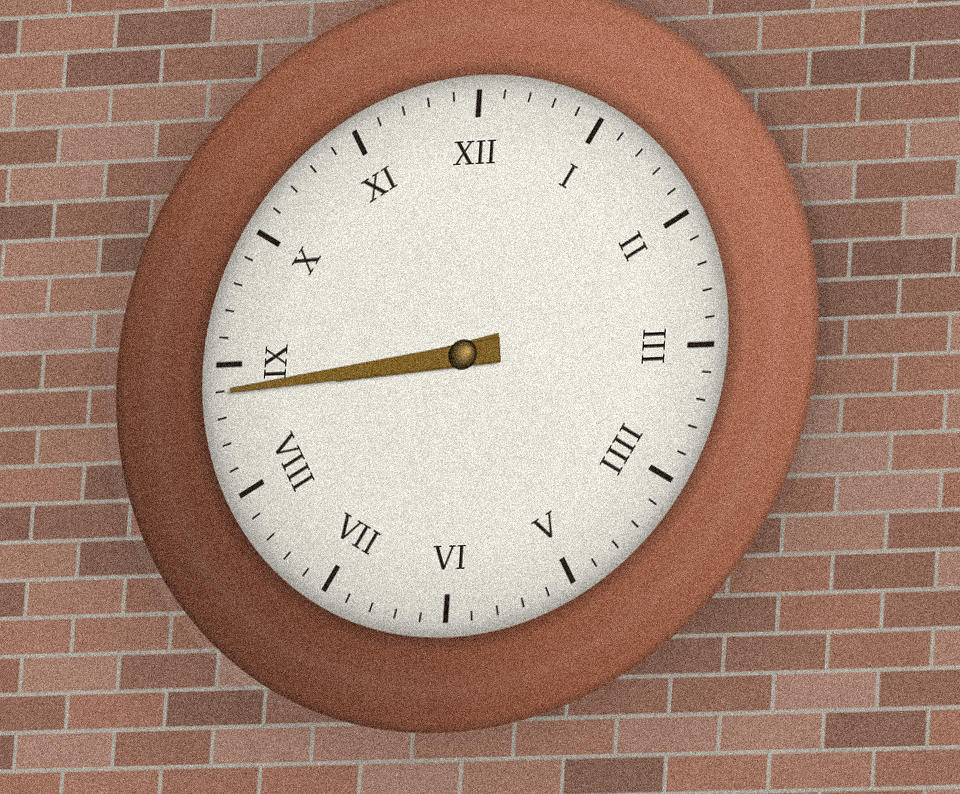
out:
8 h 44 min
